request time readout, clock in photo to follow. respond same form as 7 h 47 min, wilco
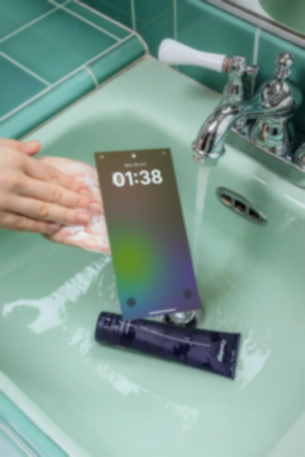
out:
1 h 38 min
